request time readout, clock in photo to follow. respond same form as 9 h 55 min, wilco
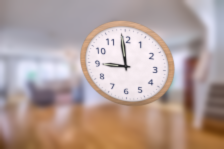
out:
8 h 59 min
